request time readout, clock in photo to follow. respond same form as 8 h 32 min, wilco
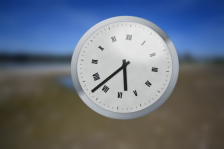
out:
5 h 37 min
